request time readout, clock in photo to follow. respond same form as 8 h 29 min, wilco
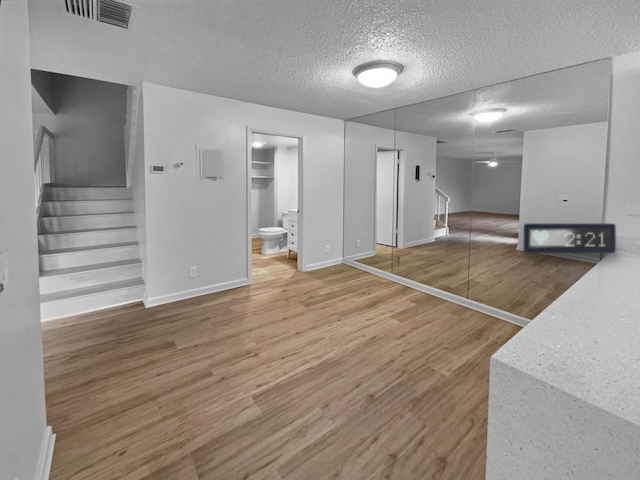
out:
2 h 21 min
